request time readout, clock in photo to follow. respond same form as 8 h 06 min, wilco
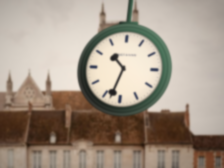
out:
10 h 33 min
